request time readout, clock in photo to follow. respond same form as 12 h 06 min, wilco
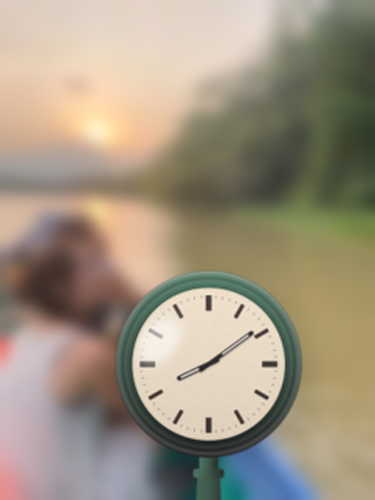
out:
8 h 09 min
